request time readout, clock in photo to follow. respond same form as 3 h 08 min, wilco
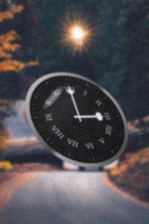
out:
3 h 00 min
